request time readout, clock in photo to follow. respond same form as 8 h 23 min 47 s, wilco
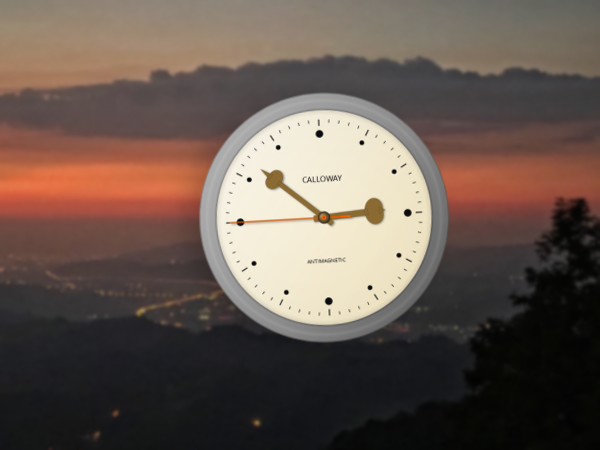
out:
2 h 51 min 45 s
